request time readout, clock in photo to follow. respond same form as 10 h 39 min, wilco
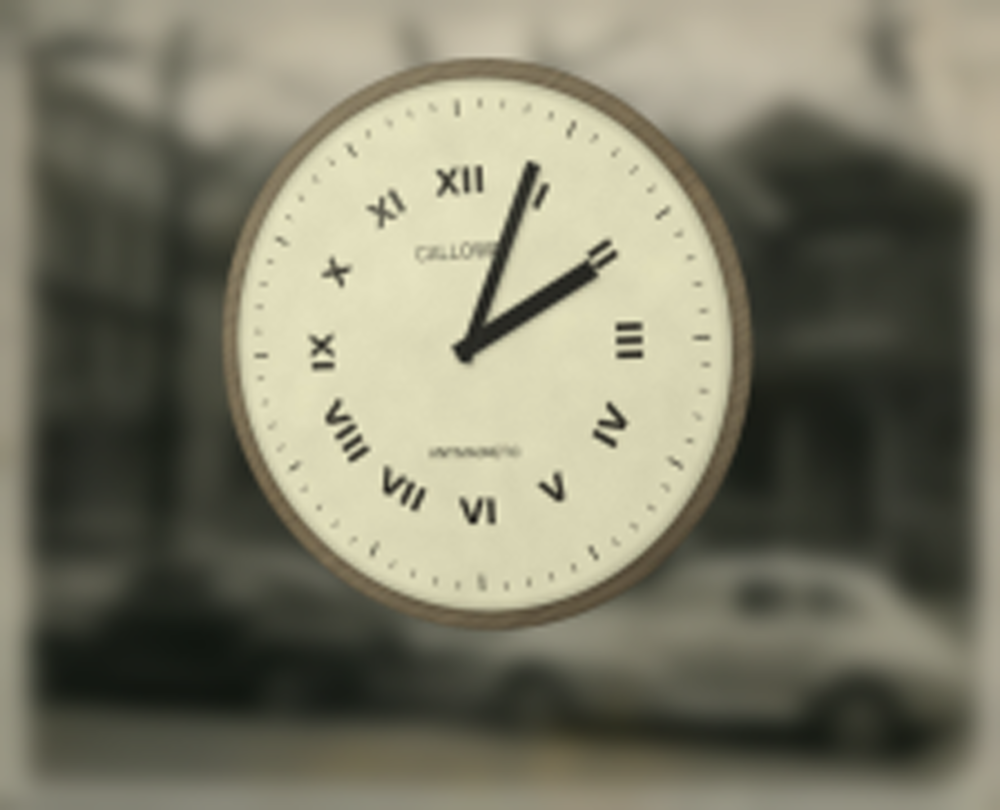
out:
2 h 04 min
